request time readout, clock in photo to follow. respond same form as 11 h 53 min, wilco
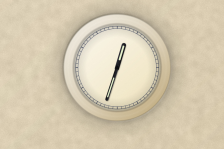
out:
12 h 33 min
